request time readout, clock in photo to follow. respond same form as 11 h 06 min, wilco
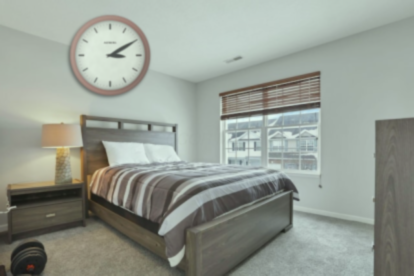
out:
3 h 10 min
